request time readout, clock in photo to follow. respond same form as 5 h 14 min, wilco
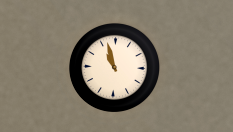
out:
10 h 57 min
